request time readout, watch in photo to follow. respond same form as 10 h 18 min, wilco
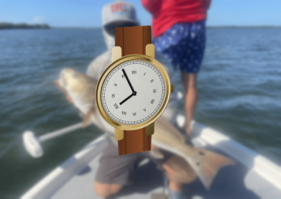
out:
7 h 56 min
